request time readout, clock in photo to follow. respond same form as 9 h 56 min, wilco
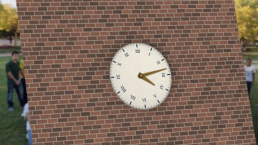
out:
4 h 13 min
